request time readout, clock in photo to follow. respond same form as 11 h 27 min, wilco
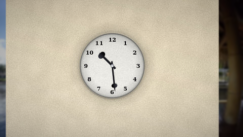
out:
10 h 29 min
